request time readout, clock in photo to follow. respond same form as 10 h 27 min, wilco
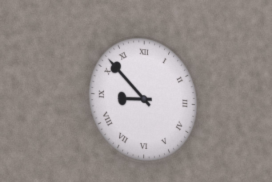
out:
8 h 52 min
